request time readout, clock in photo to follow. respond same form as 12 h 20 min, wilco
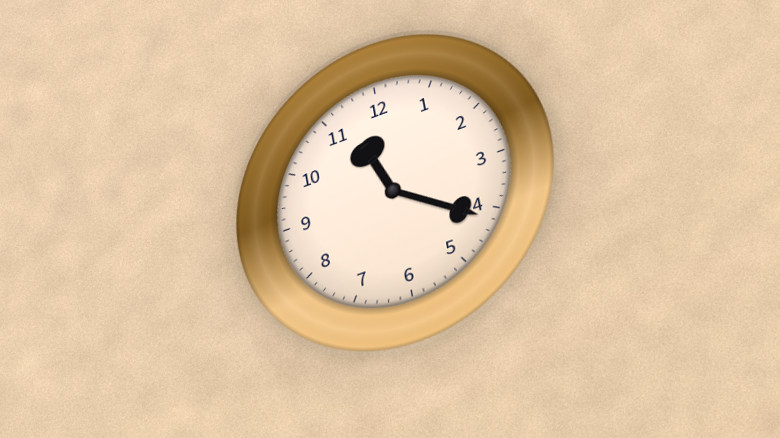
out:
11 h 21 min
